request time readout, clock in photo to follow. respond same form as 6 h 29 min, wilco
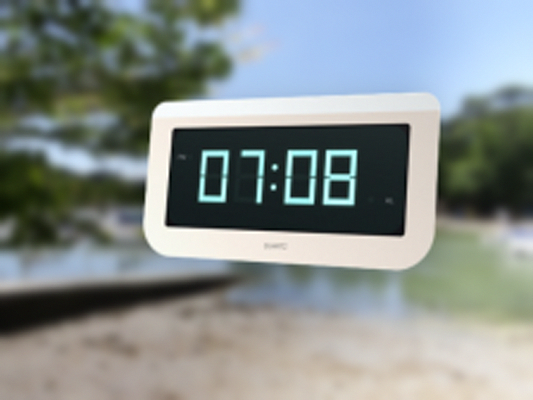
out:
7 h 08 min
